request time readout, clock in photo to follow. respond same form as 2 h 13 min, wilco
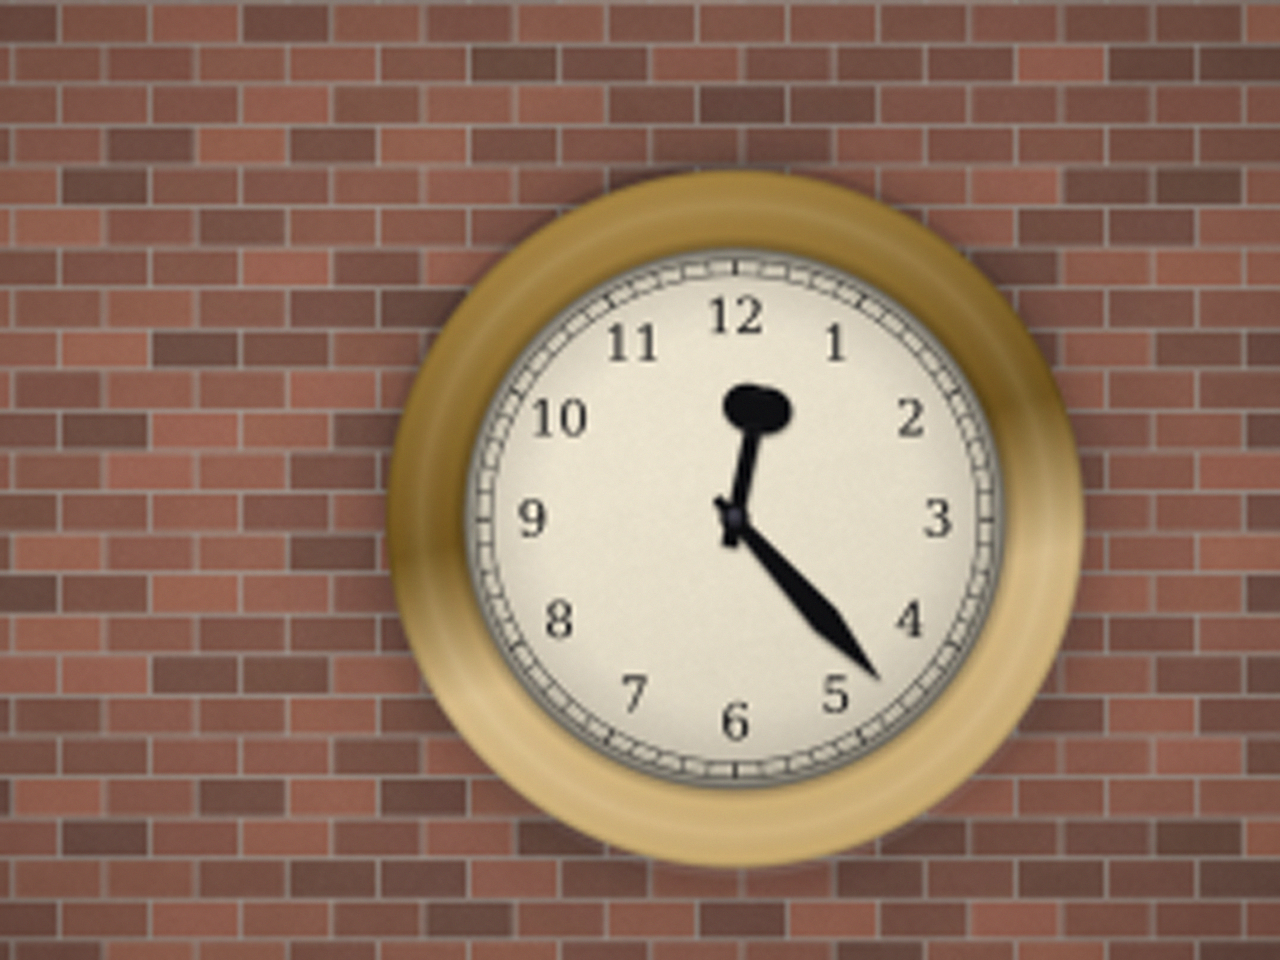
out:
12 h 23 min
